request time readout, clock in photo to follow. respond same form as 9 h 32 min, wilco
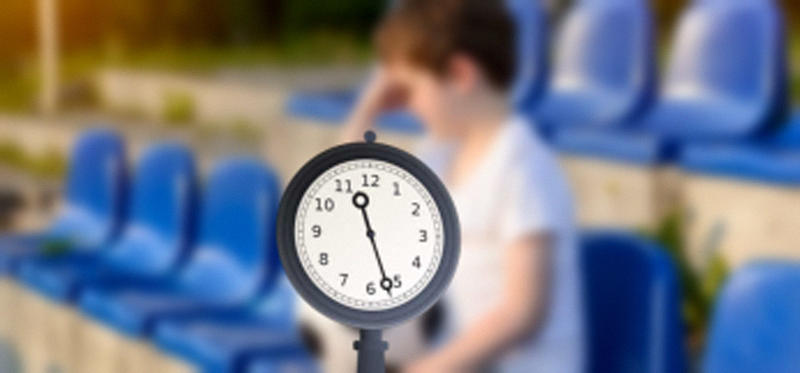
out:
11 h 27 min
